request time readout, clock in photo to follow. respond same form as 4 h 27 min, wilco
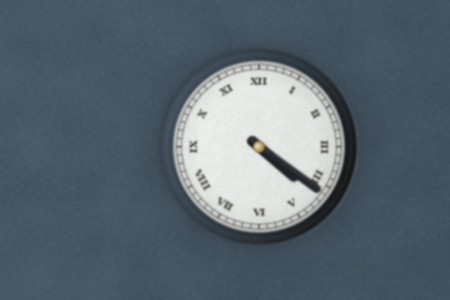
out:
4 h 21 min
